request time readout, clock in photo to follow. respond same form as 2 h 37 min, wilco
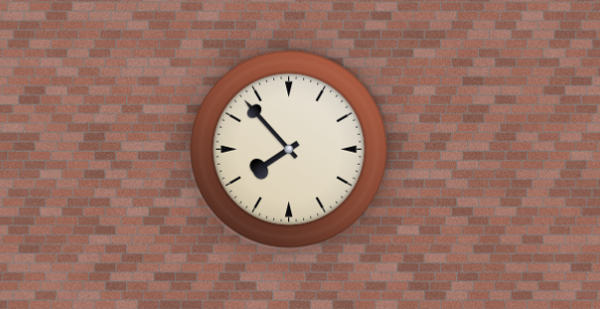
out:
7 h 53 min
